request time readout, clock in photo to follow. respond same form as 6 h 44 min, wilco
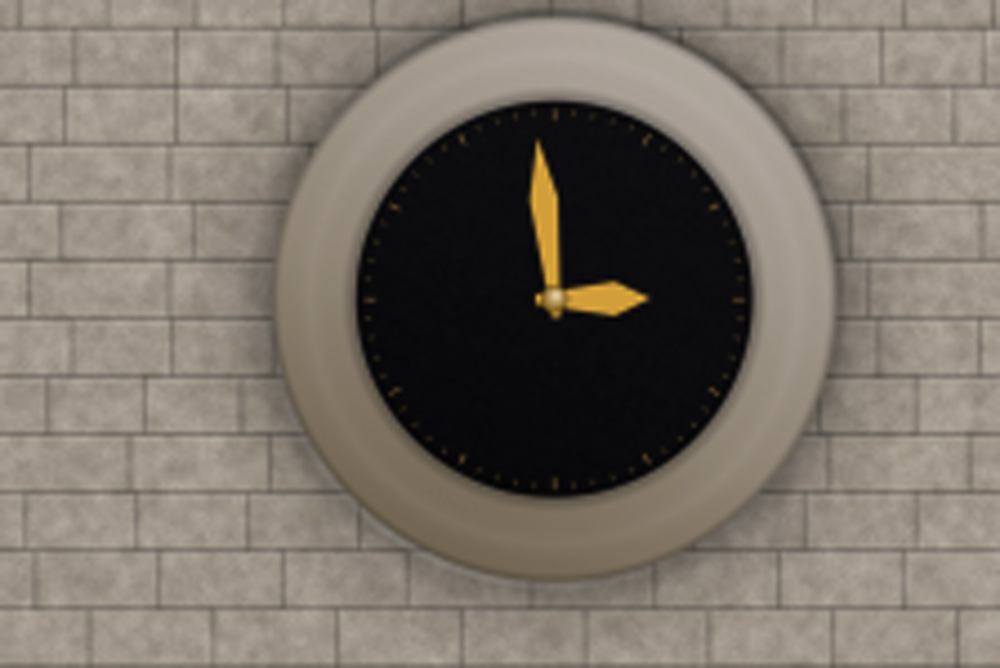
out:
2 h 59 min
